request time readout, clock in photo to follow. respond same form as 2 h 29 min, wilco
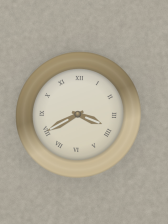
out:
3 h 40 min
